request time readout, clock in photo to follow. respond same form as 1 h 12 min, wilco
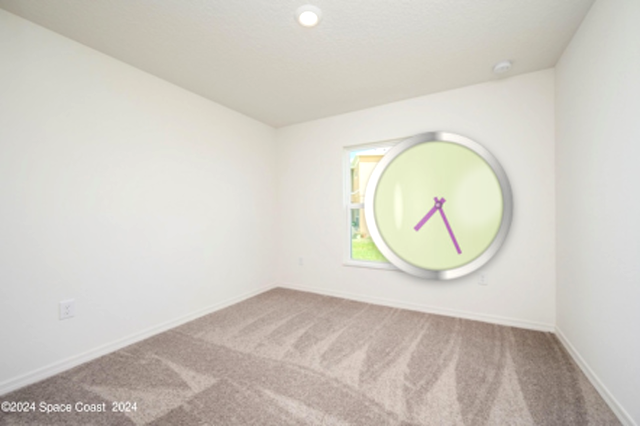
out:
7 h 26 min
